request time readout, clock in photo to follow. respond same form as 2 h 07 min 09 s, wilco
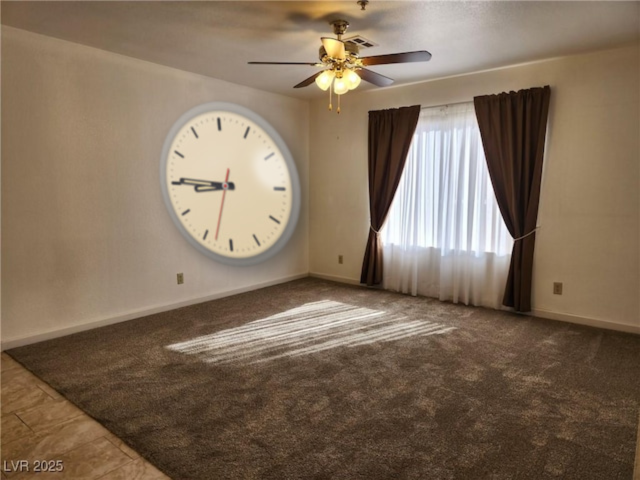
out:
8 h 45 min 33 s
